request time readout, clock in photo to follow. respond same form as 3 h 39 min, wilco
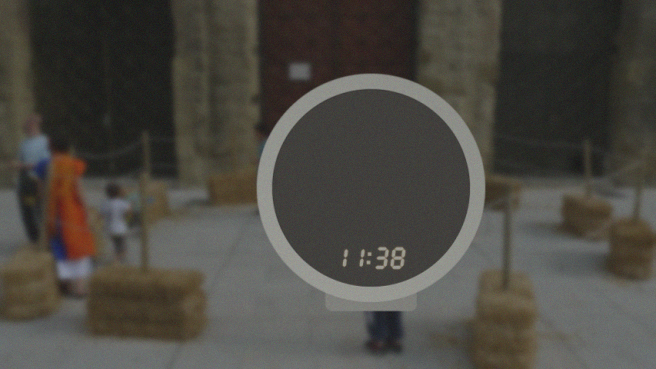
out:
11 h 38 min
